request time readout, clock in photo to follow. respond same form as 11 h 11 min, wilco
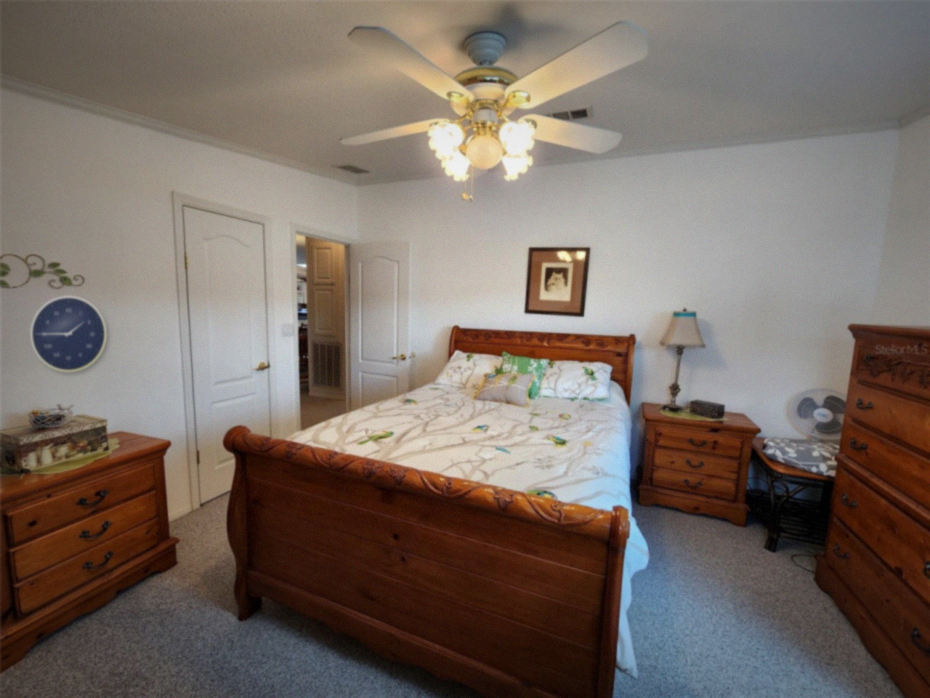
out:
1 h 45 min
